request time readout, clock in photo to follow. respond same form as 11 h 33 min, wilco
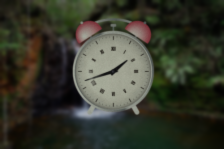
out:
1 h 42 min
